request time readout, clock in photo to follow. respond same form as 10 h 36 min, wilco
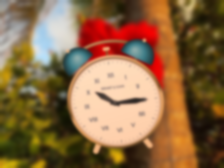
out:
10 h 15 min
